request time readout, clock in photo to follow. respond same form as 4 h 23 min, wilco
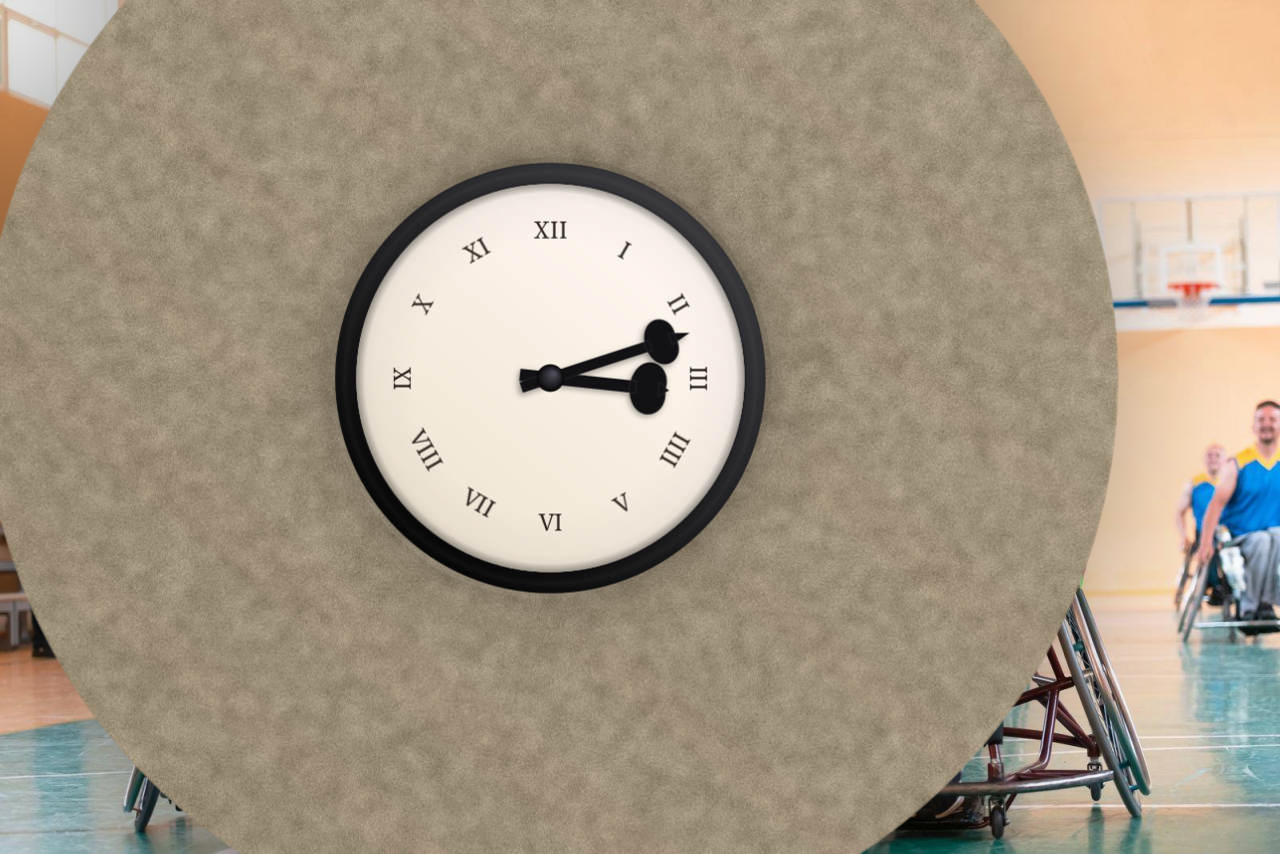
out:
3 h 12 min
